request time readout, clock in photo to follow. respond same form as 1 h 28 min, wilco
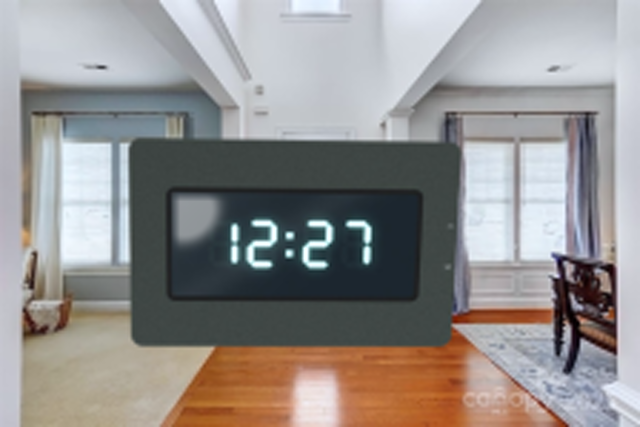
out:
12 h 27 min
